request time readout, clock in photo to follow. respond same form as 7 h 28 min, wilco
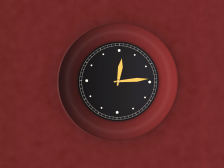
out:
12 h 14 min
